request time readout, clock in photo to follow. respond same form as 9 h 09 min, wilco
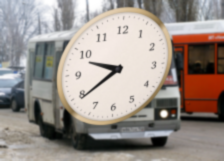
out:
9 h 39 min
